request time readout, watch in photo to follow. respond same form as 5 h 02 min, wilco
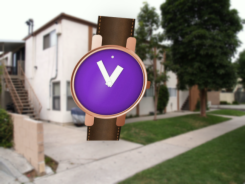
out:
12 h 55 min
